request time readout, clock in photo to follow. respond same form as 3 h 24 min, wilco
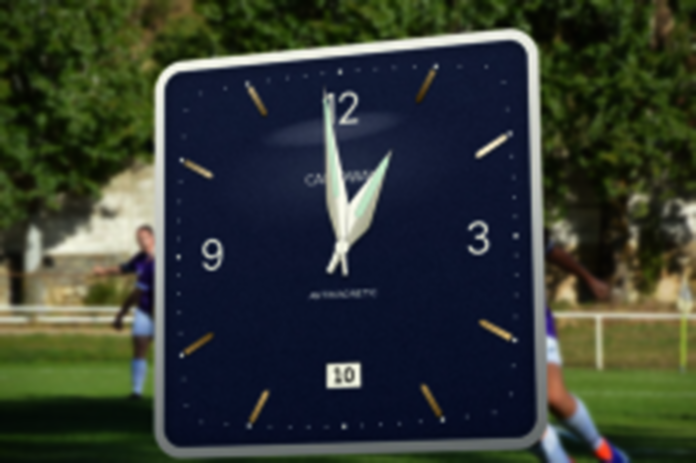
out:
12 h 59 min
